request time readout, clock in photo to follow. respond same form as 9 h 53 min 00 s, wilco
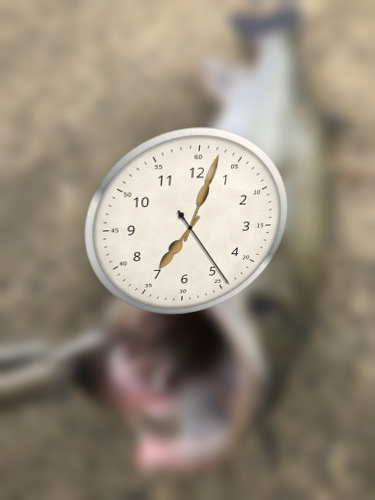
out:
7 h 02 min 24 s
